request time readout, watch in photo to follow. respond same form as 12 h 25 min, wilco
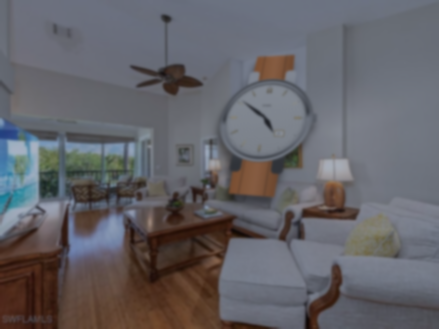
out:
4 h 51 min
